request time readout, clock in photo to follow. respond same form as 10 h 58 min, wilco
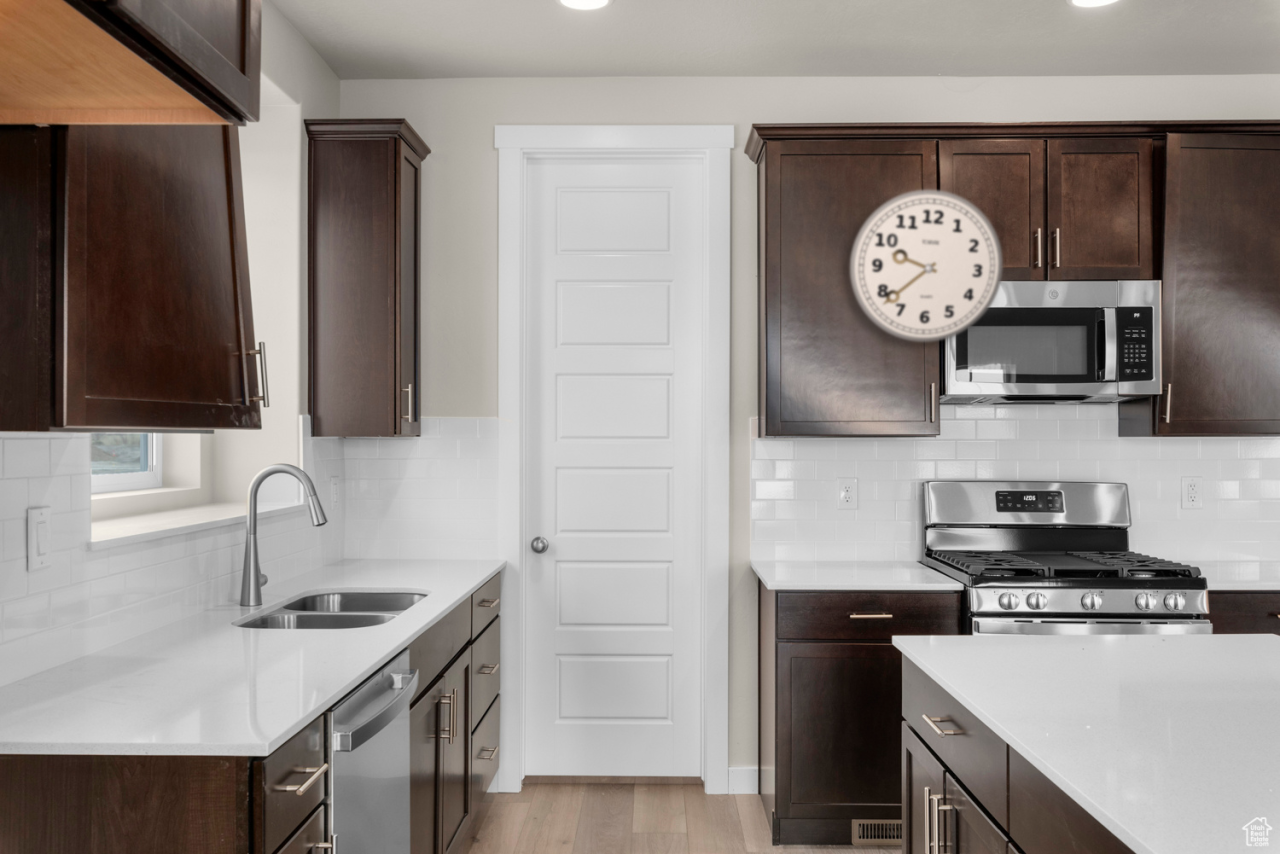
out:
9 h 38 min
